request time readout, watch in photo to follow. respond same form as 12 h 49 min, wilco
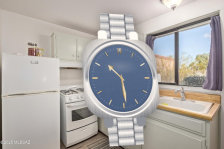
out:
10 h 29 min
